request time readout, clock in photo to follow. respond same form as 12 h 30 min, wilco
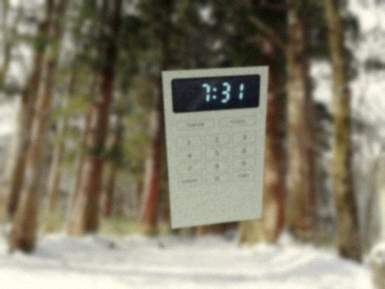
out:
7 h 31 min
